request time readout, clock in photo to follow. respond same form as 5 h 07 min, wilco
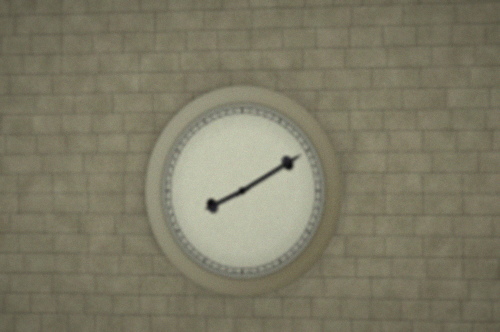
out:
8 h 10 min
